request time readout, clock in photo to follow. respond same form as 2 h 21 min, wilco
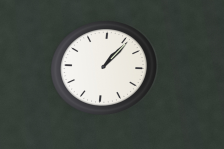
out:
1 h 06 min
